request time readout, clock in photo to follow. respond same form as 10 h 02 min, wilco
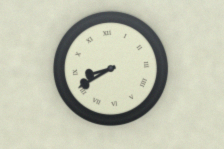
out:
8 h 41 min
